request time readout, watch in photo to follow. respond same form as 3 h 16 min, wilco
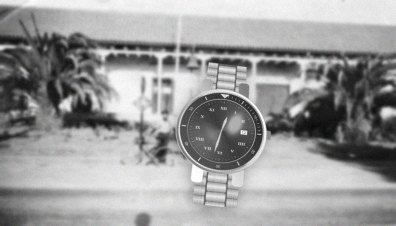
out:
12 h 32 min
